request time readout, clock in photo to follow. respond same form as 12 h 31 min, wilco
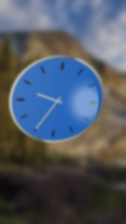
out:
9 h 35 min
